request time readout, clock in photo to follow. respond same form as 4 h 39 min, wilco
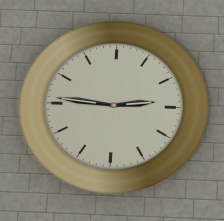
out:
2 h 46 min
